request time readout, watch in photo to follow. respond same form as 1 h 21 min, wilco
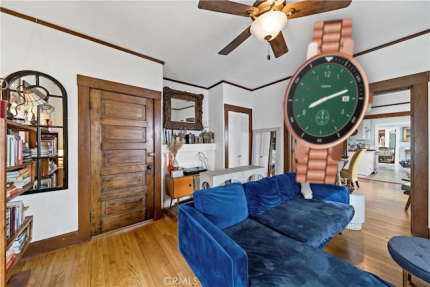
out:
8 h 12 min
